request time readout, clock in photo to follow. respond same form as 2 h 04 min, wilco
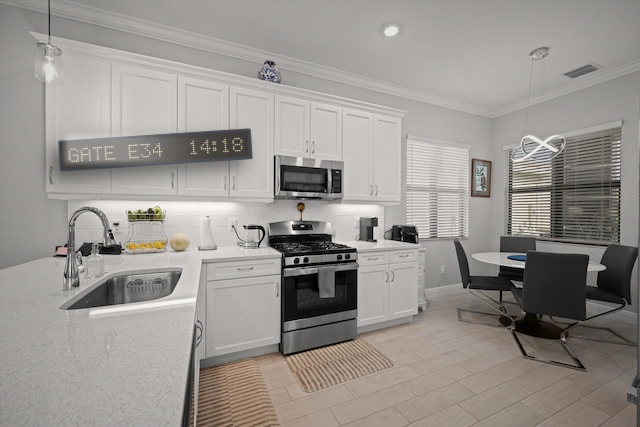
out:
14 h 18 min
